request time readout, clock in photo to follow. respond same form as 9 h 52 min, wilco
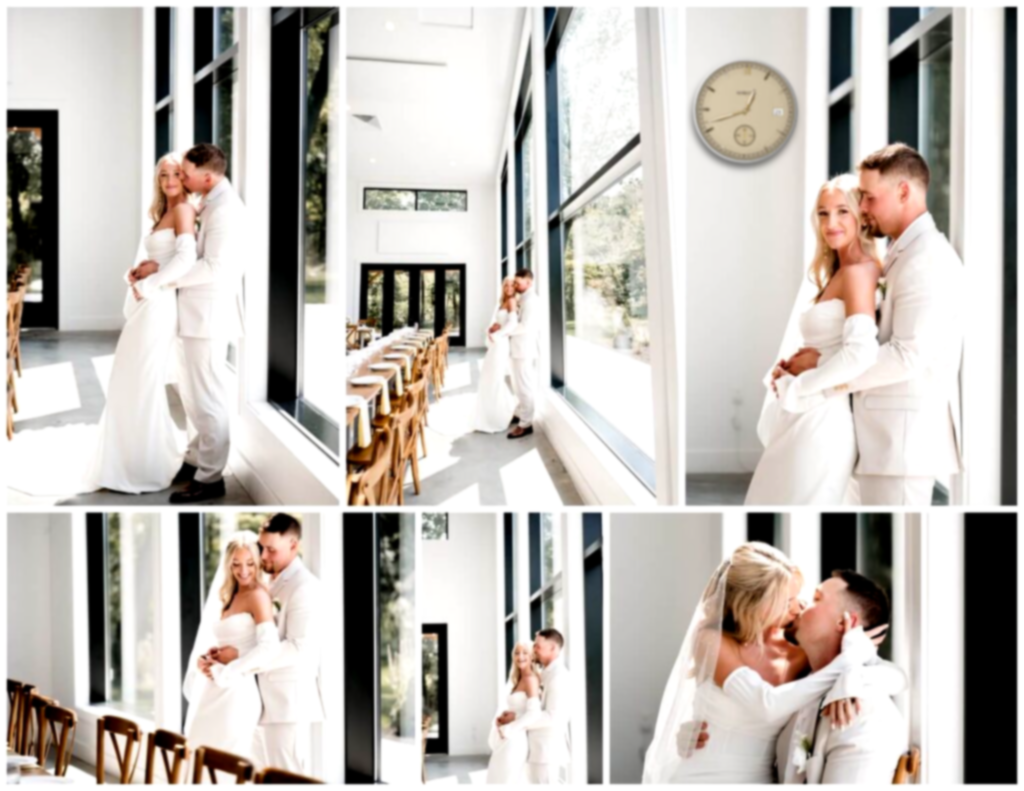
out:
12 h 42 min
